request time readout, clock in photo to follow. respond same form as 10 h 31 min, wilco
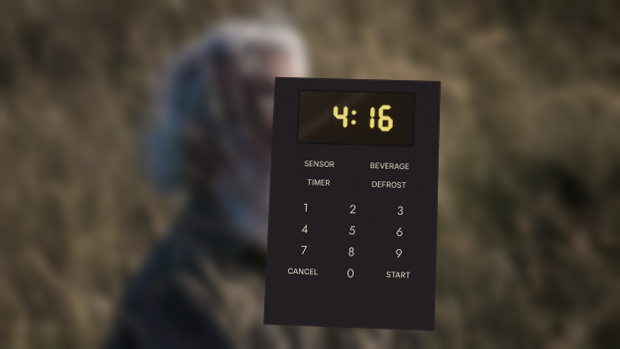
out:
4 h 16 min
